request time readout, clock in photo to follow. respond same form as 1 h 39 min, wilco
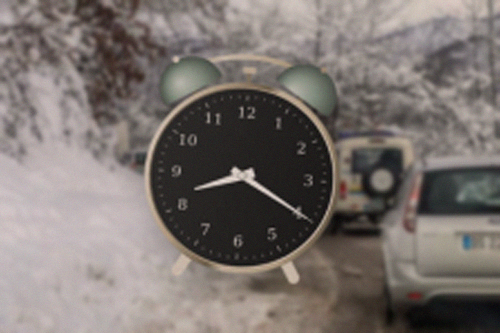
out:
8 h 20 min
